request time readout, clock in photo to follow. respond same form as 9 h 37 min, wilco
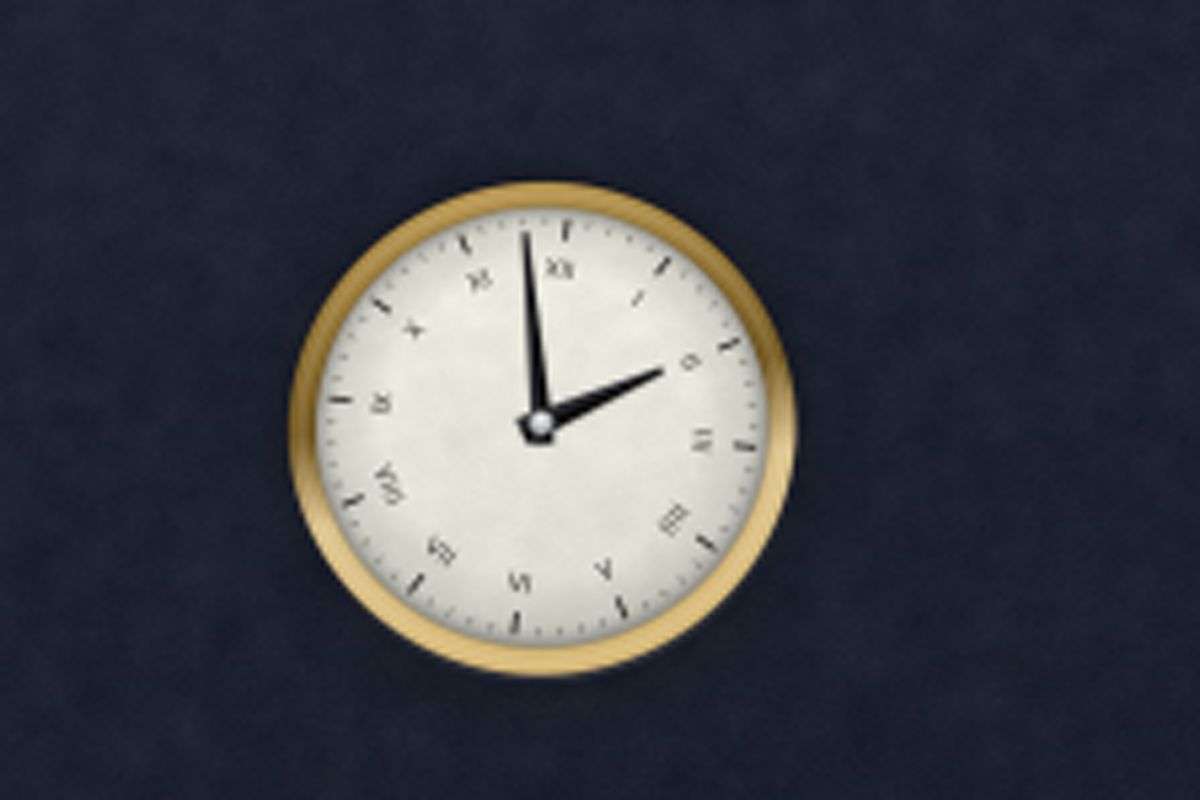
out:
1 h 58 min
